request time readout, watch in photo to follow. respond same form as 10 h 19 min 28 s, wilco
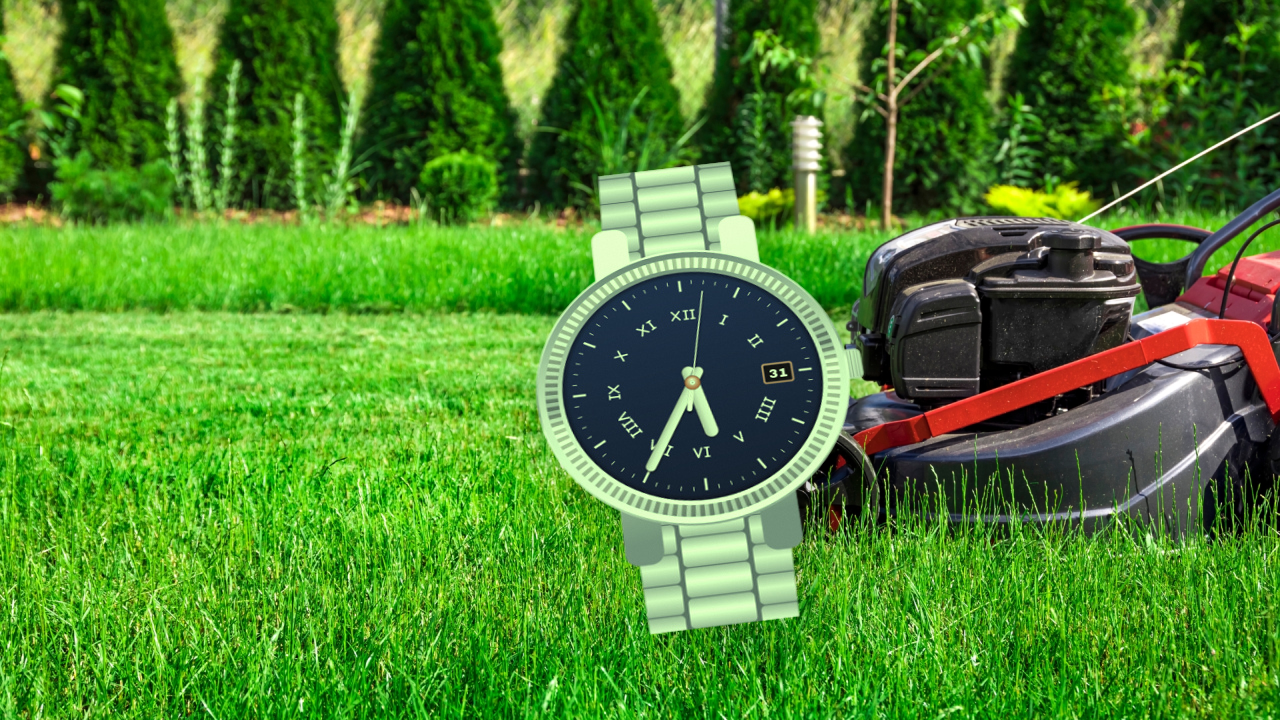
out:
5 h 35 min 02 s
